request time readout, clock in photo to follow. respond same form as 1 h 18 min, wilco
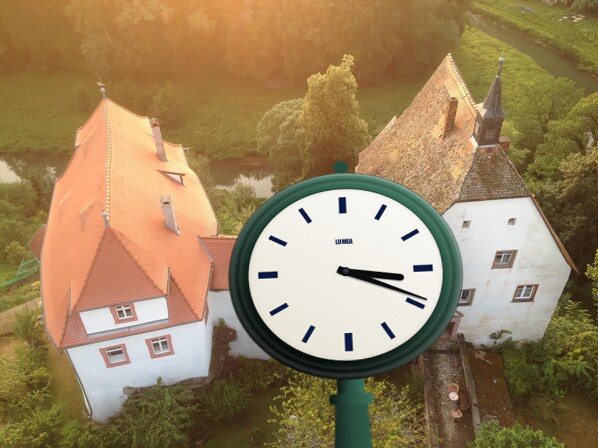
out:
3 h 19 min
